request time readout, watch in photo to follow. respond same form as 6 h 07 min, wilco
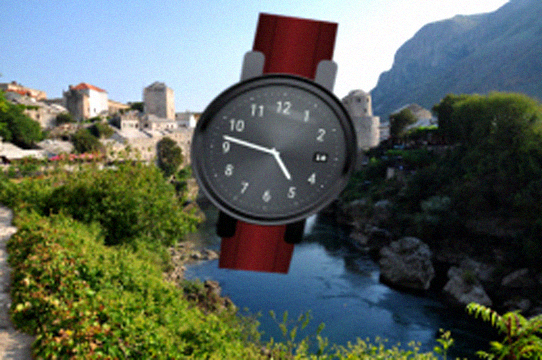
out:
4 h 47 min
